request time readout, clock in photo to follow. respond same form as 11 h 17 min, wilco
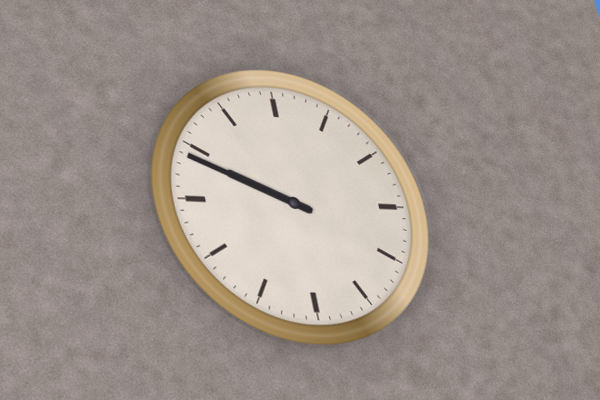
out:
9 h 49 min
